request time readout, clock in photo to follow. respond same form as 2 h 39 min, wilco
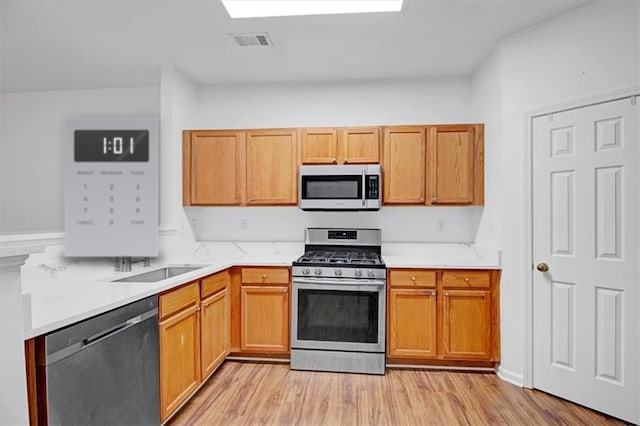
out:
1 h 01 min
